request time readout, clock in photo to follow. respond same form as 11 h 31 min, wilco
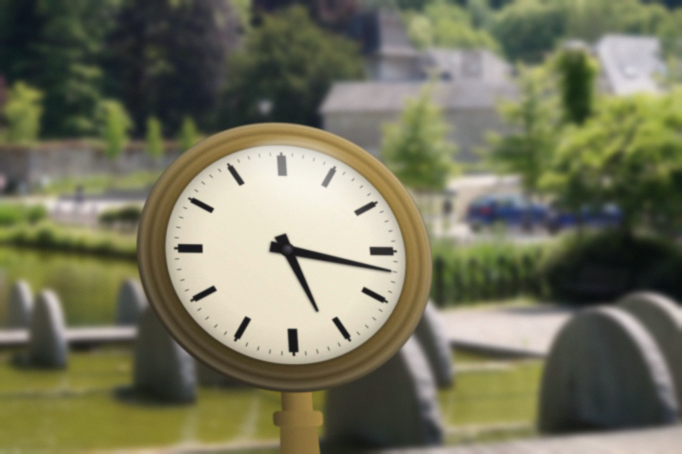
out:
5 h 17 min
